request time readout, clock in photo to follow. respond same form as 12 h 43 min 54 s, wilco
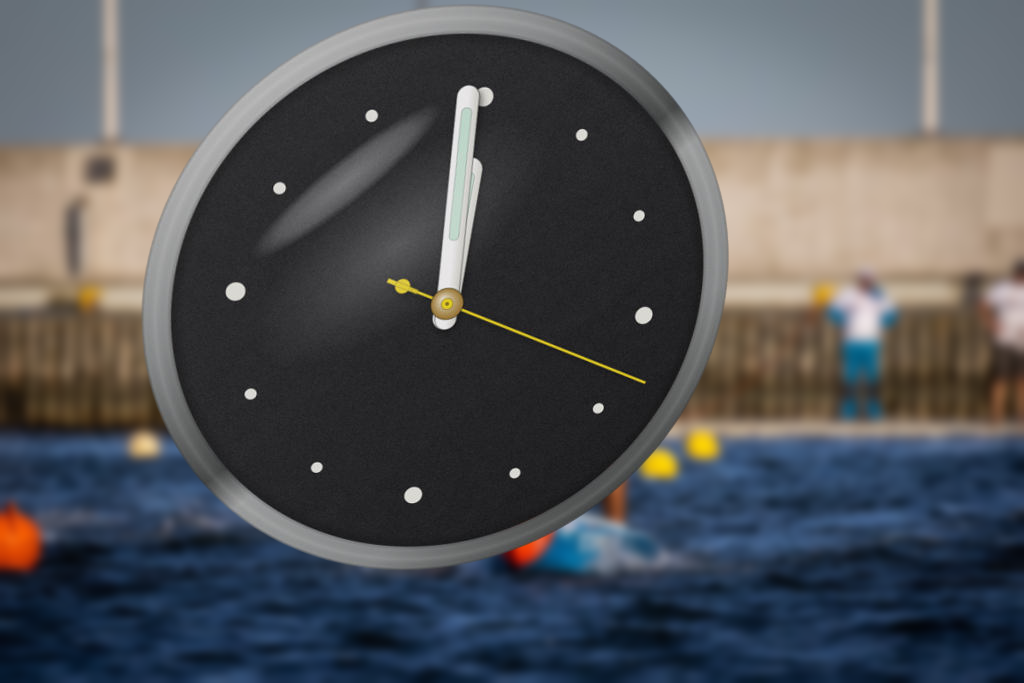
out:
11 h 59 min 18 s
